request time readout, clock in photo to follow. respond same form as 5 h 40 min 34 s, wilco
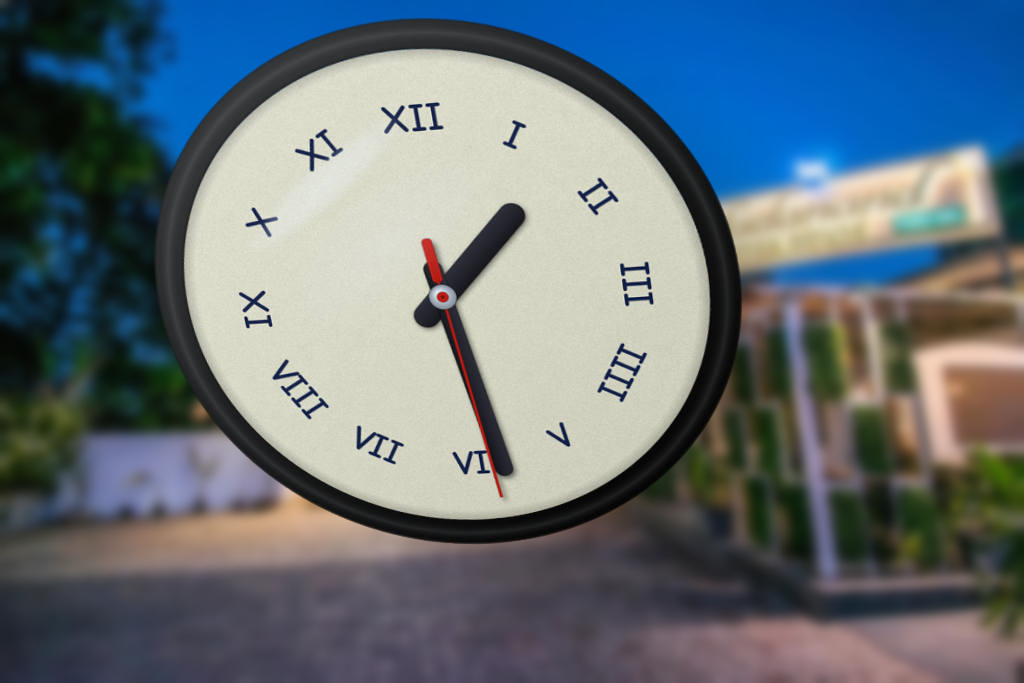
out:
1 h 28 min 29 s
